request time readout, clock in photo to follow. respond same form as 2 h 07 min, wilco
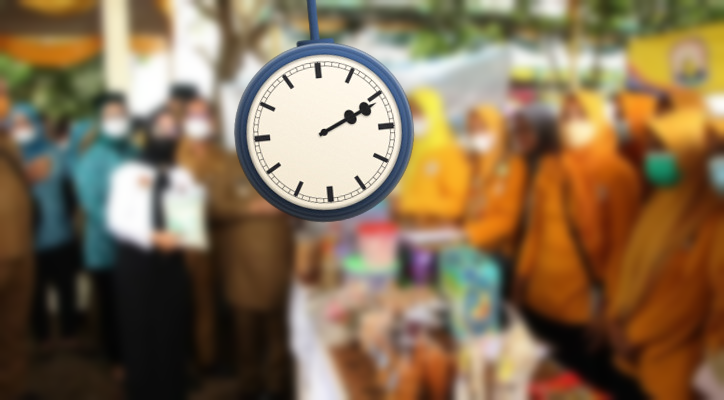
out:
2 h 11 min
